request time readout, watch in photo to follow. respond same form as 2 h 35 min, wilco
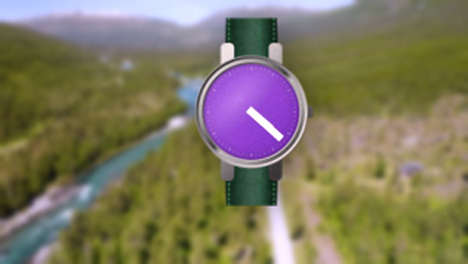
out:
4 h 22 min
